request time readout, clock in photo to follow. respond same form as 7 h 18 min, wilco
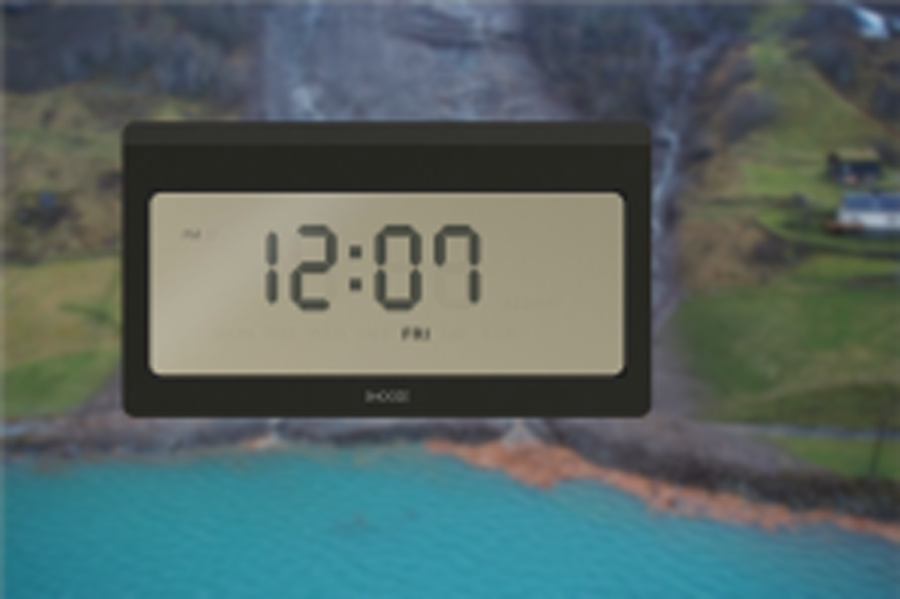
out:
12 h 07 min
